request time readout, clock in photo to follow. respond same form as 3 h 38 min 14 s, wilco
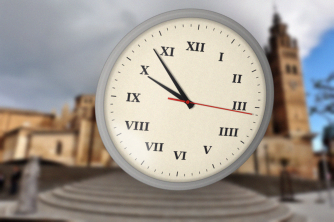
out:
9 h 53 min 16 s
